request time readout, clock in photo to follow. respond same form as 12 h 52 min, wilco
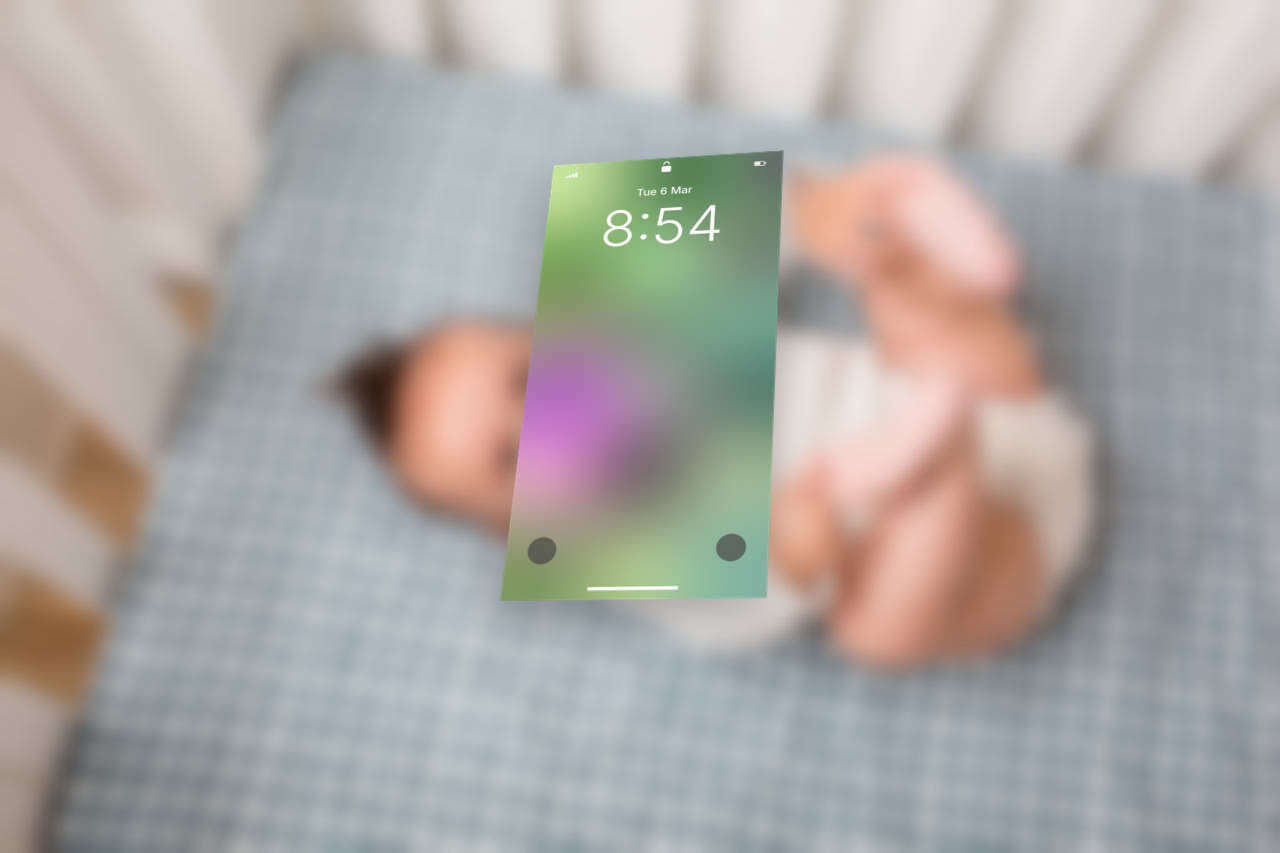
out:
8 h 54 min
